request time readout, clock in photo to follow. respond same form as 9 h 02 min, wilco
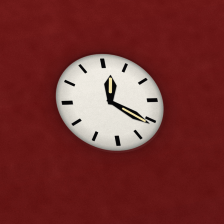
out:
12 h 21 min
